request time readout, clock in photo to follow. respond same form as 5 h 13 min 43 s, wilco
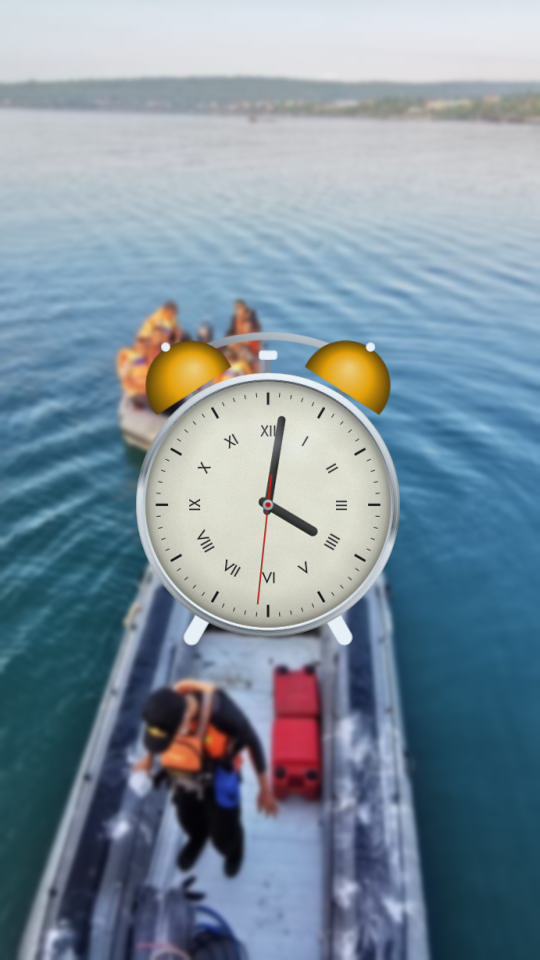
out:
4 h 01 min 31 s
